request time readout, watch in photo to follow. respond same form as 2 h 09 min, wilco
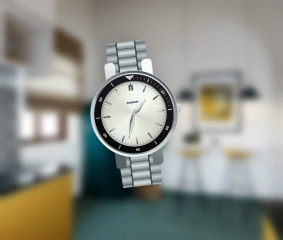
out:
1 h 33 min
